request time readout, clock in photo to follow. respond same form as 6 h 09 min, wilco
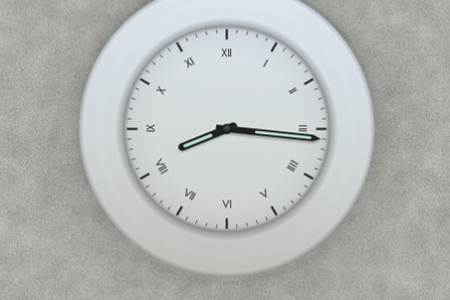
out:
8 h 16 min
